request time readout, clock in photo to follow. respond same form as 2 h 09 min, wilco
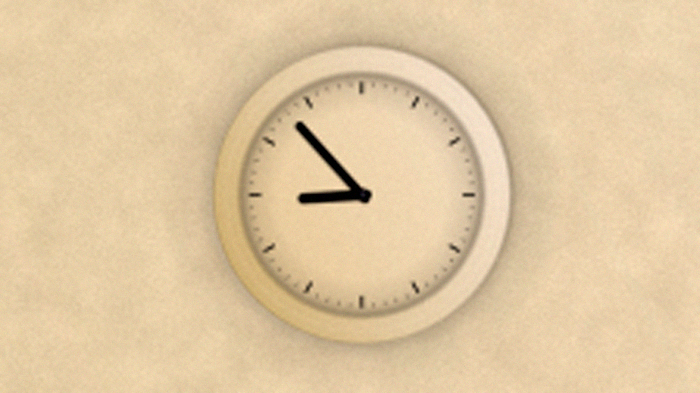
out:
8 h 53 min
